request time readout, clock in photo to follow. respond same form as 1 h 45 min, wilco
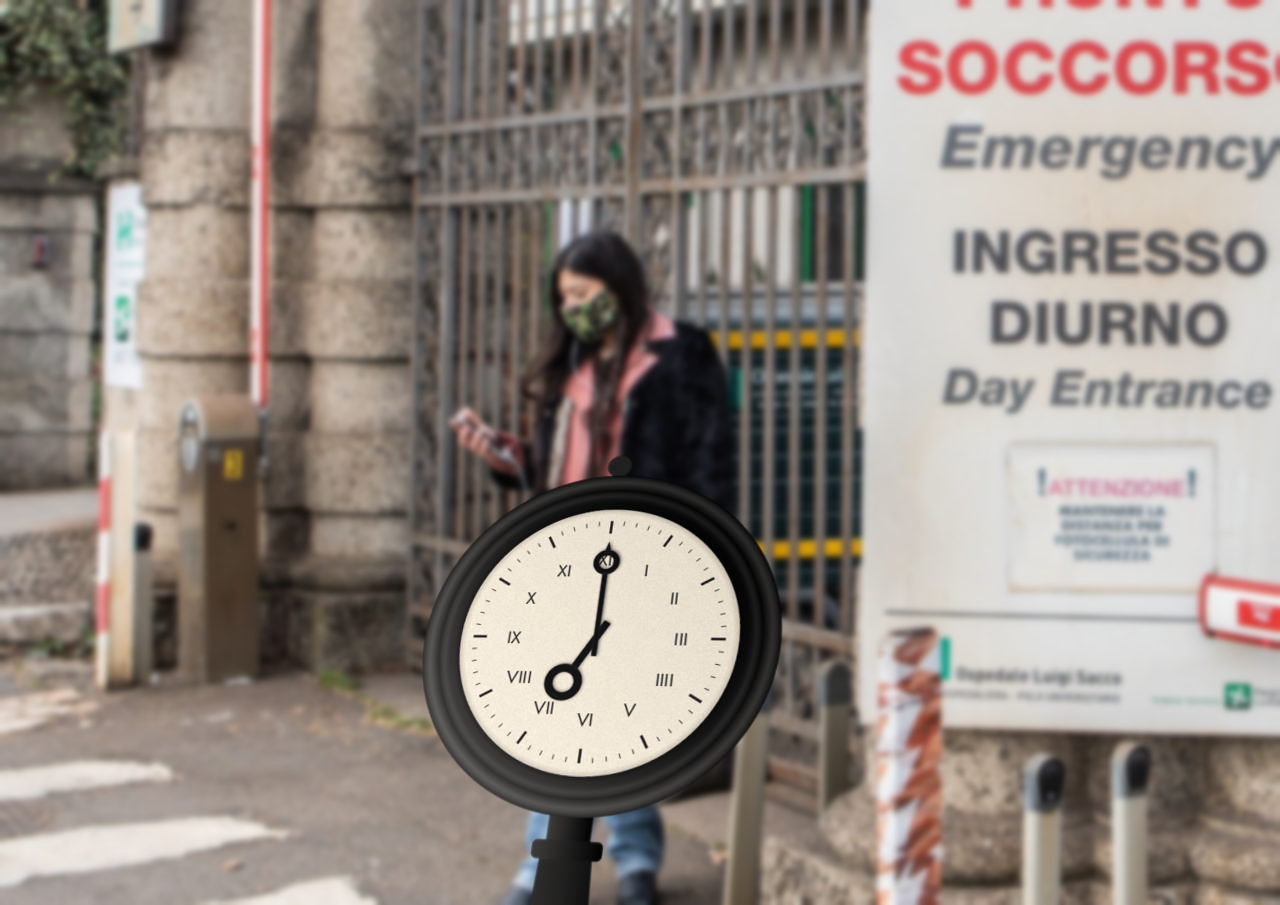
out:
7 h 00 min
